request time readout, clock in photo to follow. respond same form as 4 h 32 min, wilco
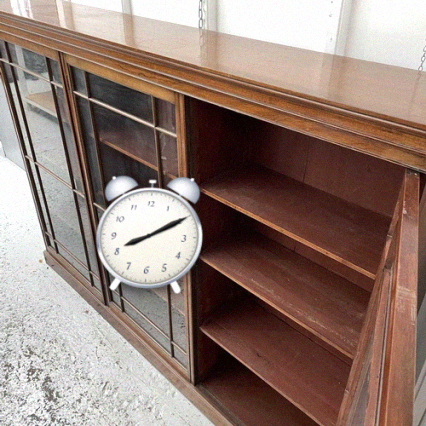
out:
8 h 10 min
